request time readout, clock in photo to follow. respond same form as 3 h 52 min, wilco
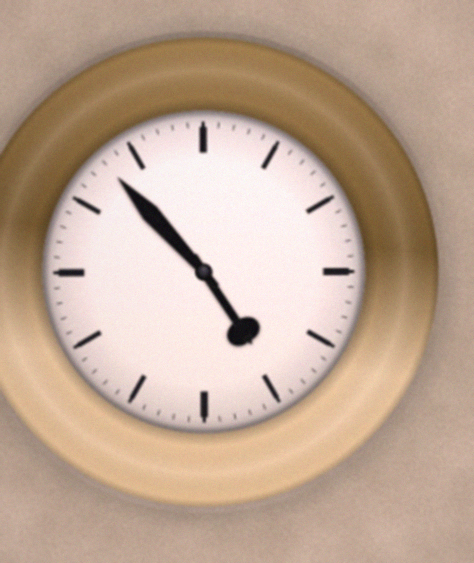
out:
4 h 53 min
